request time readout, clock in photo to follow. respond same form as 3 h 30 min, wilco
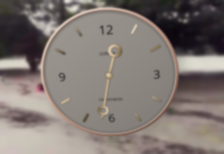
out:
12 h 32 min
